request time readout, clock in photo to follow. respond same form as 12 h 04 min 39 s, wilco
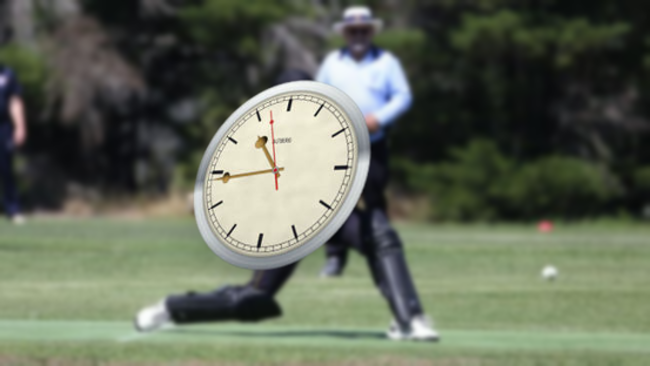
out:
10 h 43 min 57 s
